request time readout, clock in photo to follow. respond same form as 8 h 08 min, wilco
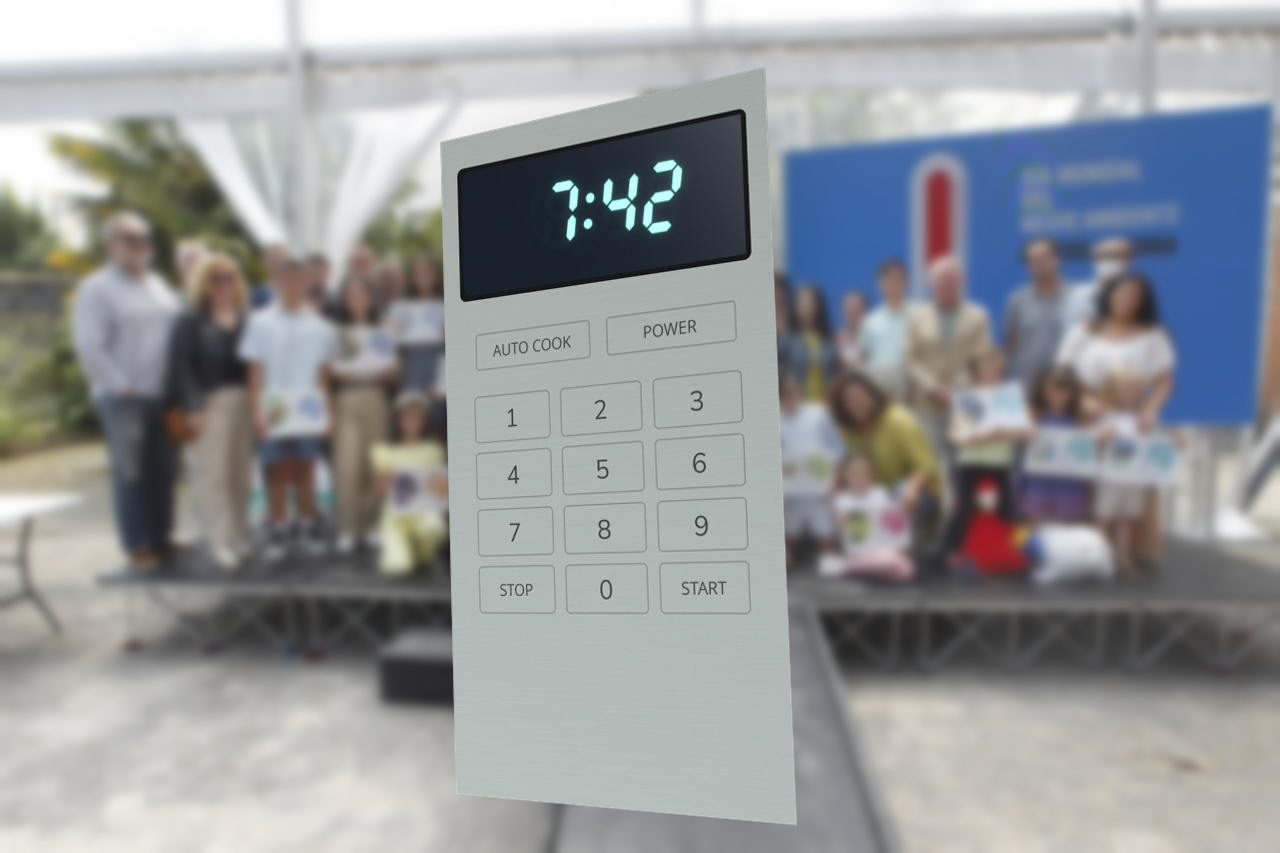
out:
7 h 42 min
